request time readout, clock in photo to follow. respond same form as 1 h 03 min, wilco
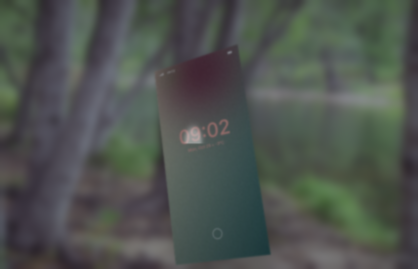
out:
9 h 02 min
